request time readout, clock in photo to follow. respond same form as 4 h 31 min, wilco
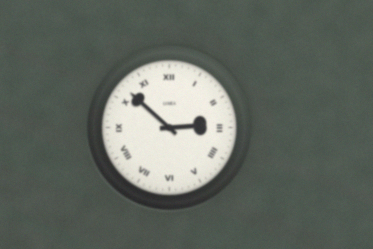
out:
2 h 52 min
